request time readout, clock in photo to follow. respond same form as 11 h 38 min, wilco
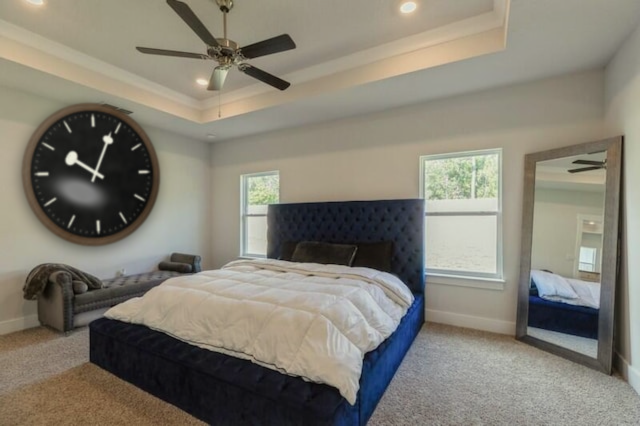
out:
10 h 04 min
